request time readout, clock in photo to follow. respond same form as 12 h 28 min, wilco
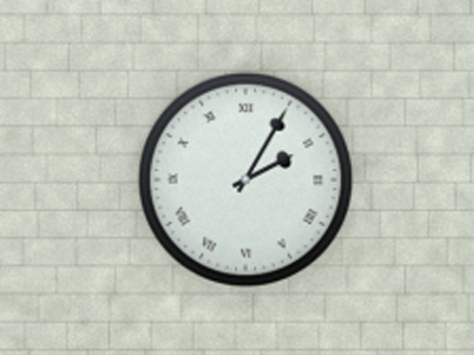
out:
2 h 05 min
